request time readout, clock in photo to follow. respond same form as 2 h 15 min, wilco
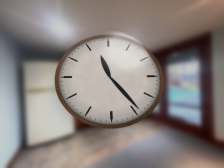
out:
11 h 24 min
